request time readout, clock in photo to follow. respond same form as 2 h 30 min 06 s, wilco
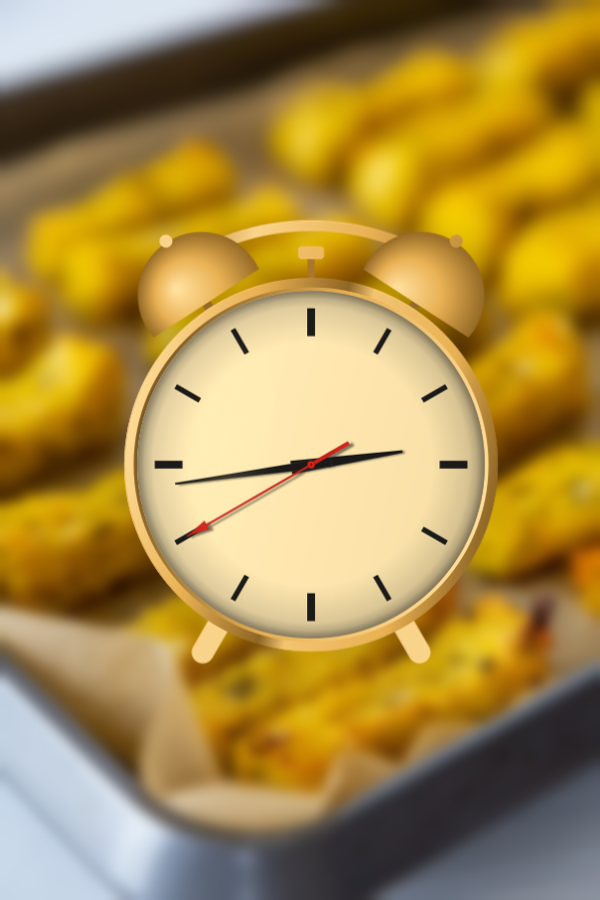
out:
2 h 43 min 40 s
